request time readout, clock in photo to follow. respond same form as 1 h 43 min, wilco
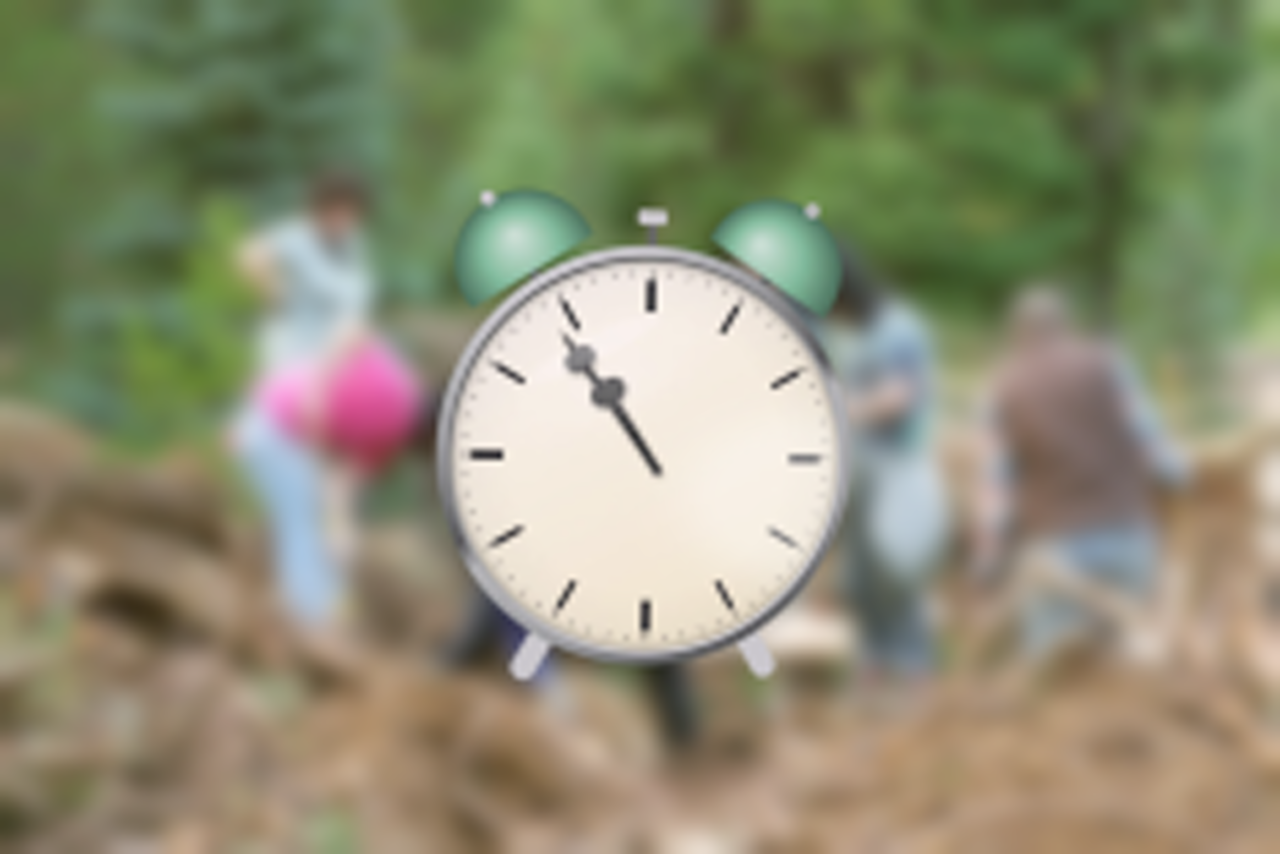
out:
10 h 54 min
